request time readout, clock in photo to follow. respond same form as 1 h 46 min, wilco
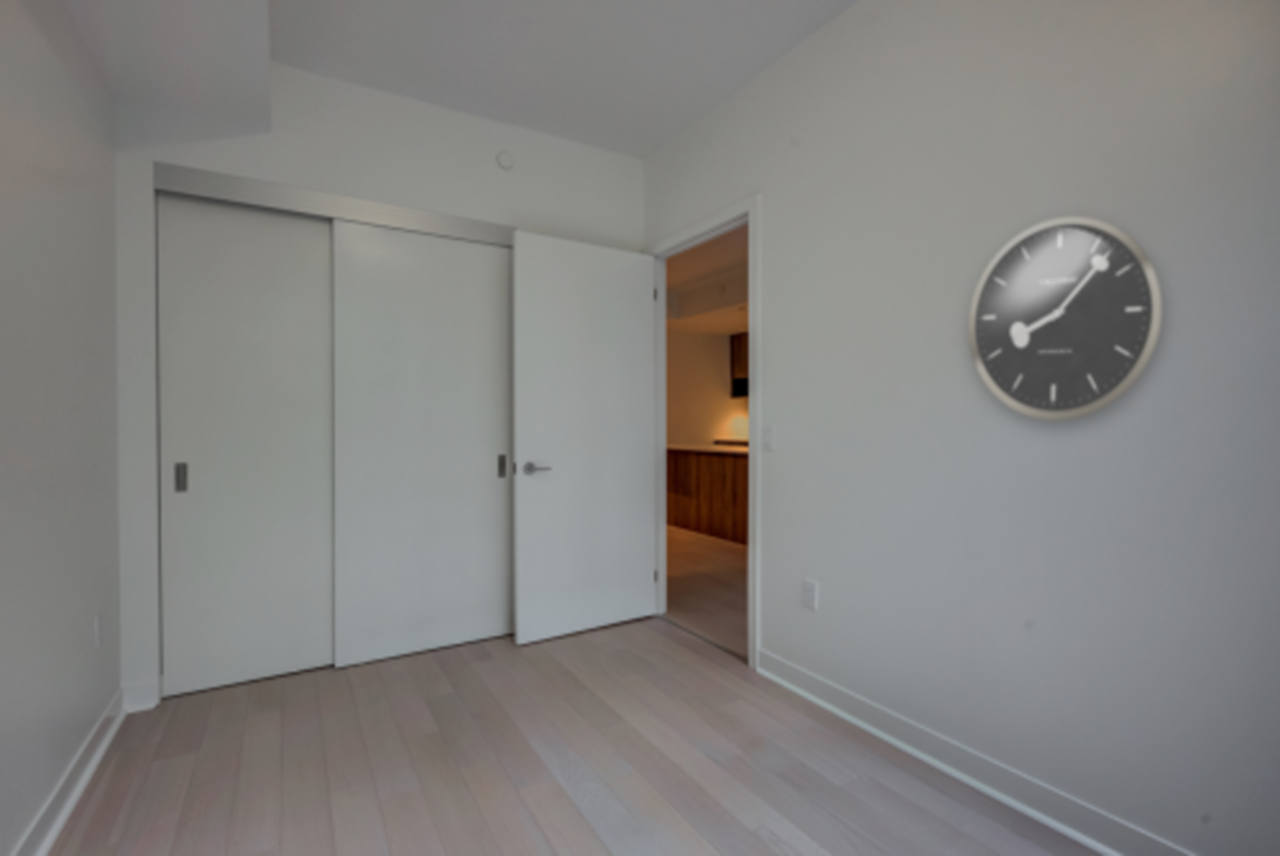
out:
8 h 07 min
